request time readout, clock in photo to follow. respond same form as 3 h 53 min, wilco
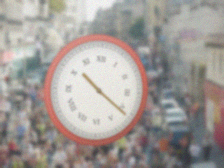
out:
10 h 21 min
